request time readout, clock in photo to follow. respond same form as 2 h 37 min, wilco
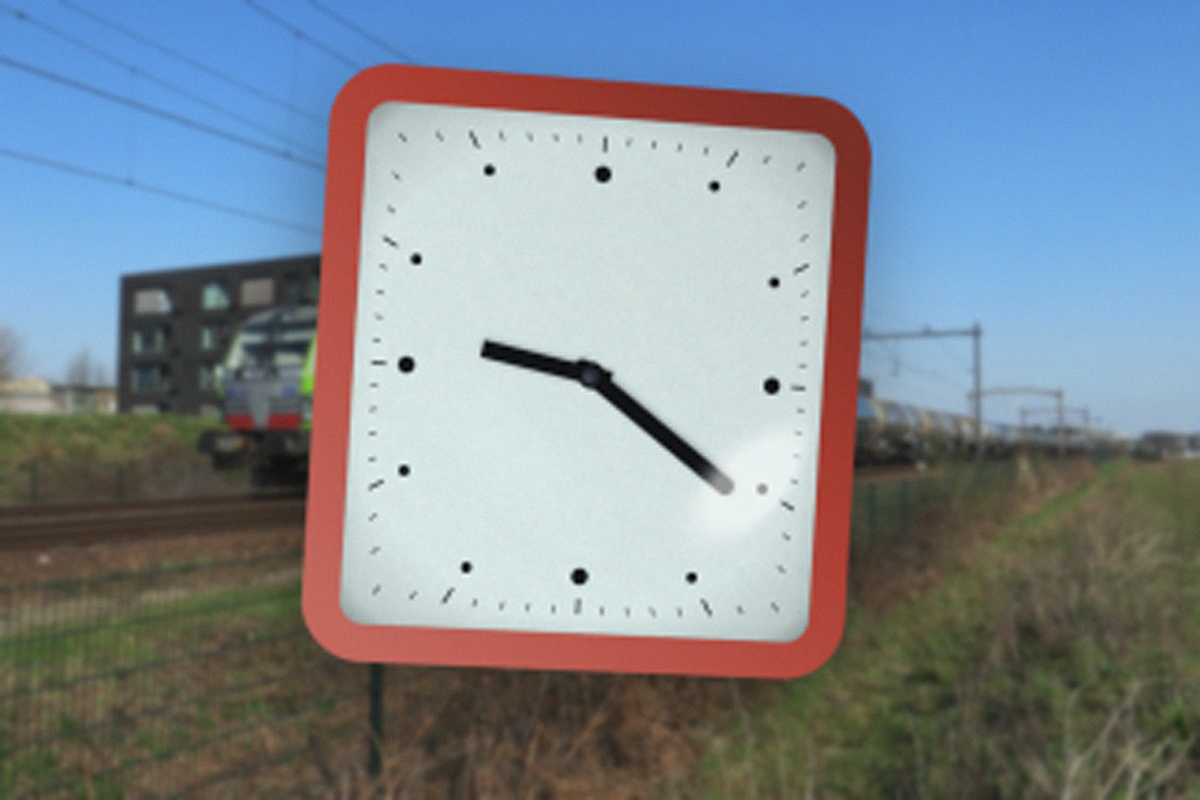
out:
9 h 21 min
